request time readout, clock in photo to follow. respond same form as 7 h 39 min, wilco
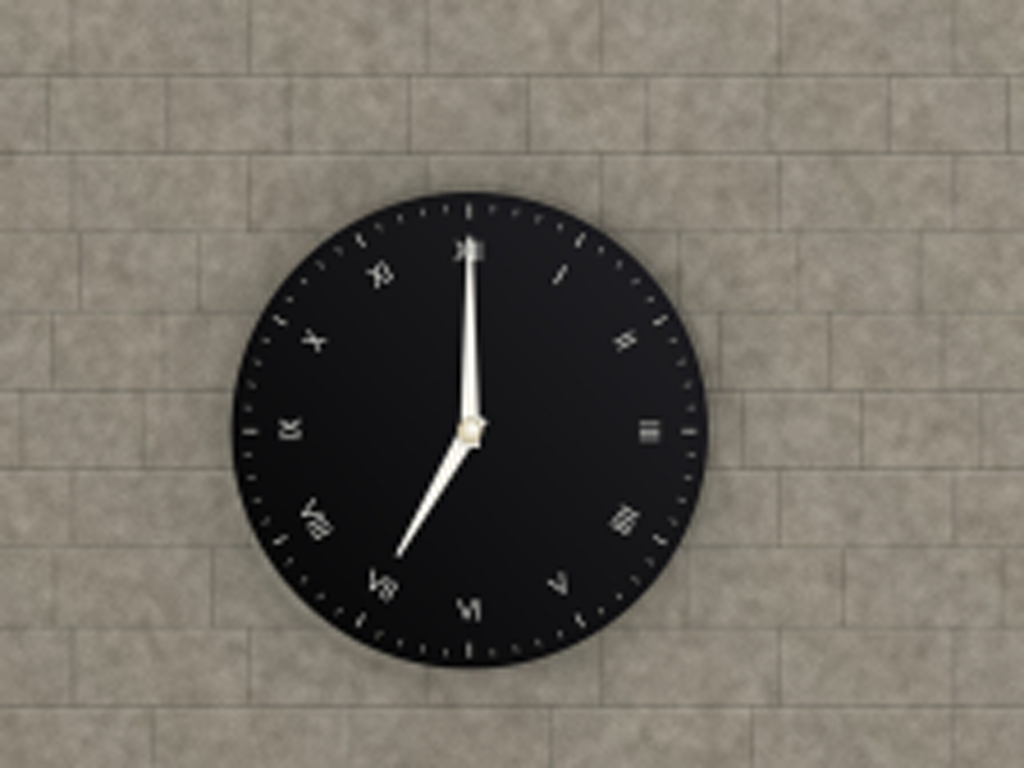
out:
7 h 00 min
